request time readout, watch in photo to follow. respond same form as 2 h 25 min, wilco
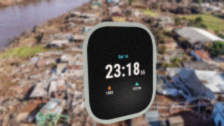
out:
23 h 18 min
